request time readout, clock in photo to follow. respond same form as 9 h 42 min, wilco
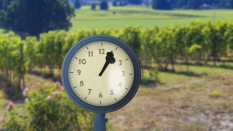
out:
1 h 04 min
